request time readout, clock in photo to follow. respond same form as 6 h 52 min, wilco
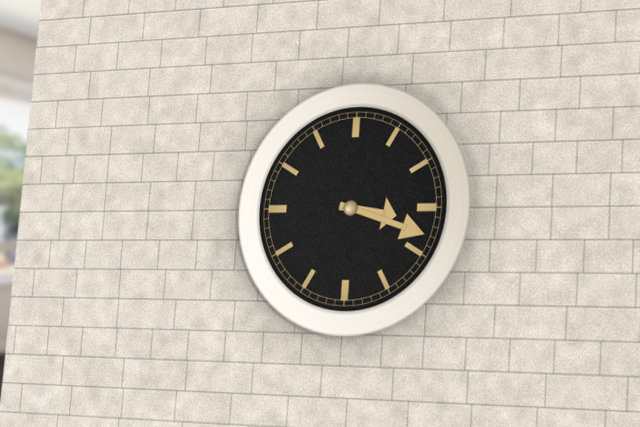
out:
3 h 18 min
